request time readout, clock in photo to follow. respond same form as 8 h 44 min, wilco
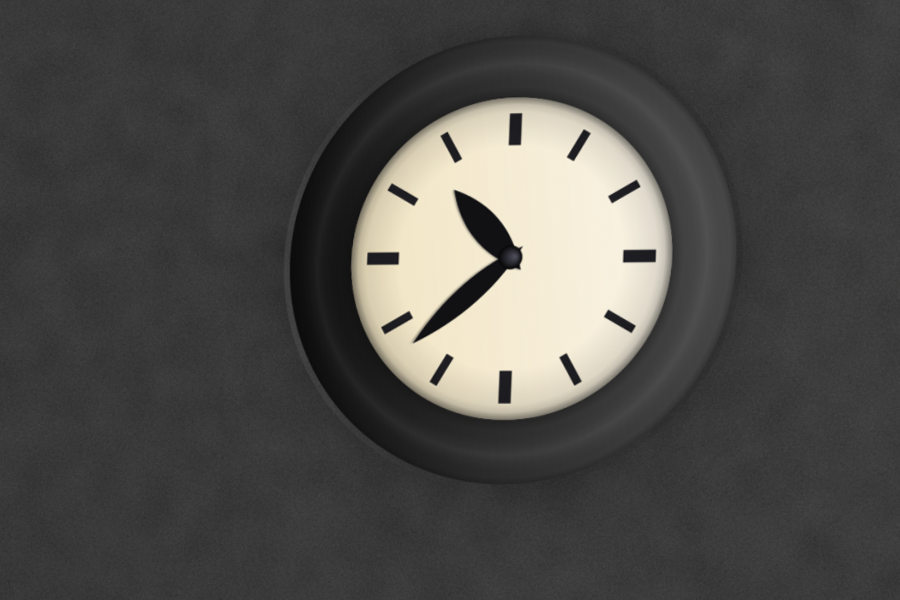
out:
10 h 38 min
